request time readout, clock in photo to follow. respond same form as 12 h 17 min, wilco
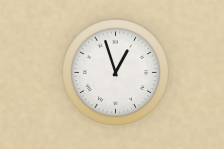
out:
12 h 57 min
